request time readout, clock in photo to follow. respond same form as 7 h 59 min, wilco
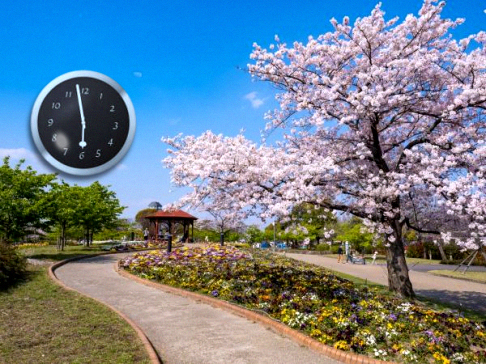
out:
5 h 58 min
